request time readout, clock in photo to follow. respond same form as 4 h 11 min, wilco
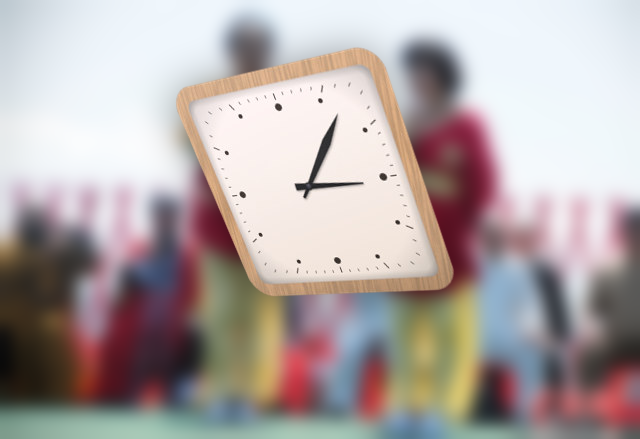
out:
3 h 07 min
